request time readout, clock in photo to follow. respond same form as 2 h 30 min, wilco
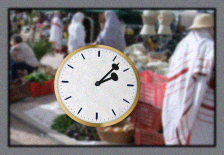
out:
2 h 07 min
